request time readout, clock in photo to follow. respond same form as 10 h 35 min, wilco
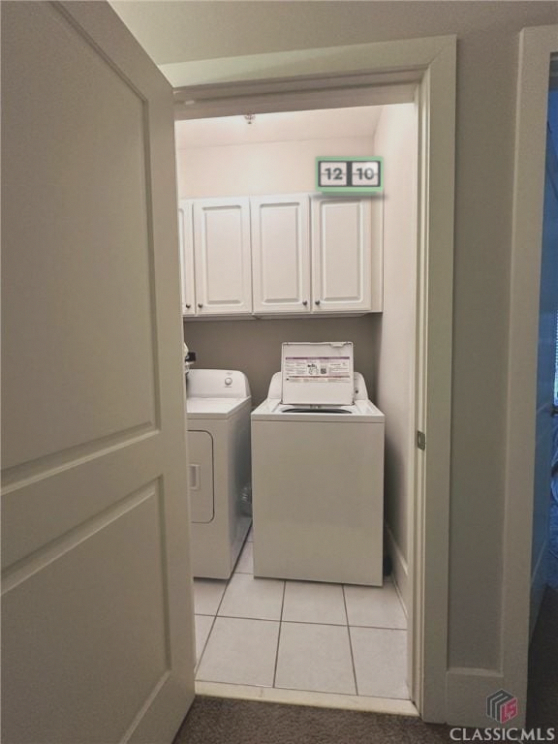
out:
12 h 10 min
